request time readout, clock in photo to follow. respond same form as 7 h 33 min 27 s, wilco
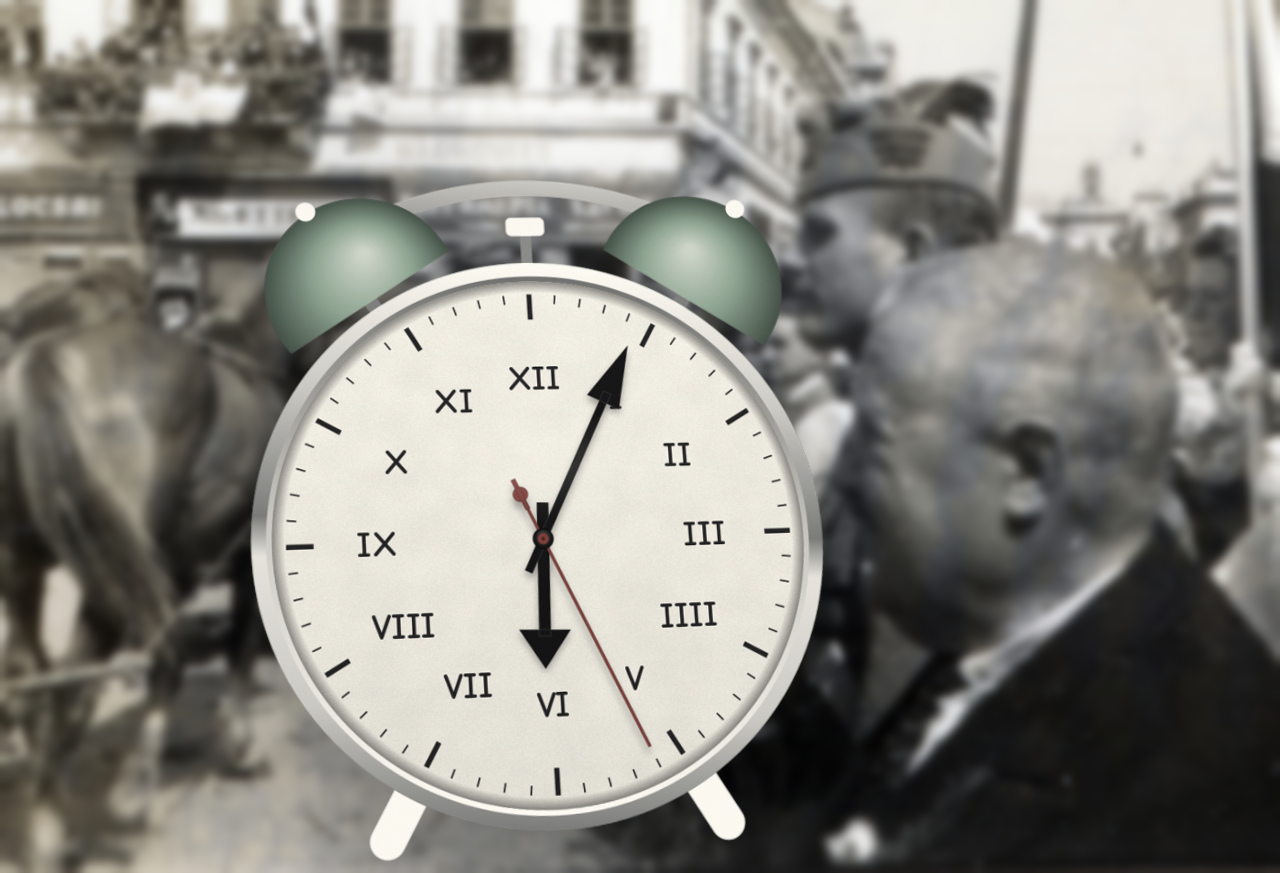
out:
6 h 04 min 26 s
